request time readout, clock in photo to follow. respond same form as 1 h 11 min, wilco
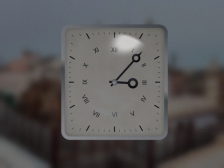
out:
3 h 07 min
